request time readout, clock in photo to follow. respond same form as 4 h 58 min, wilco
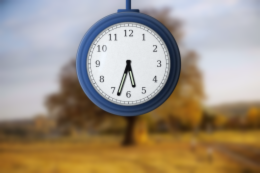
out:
5 h 33 min
